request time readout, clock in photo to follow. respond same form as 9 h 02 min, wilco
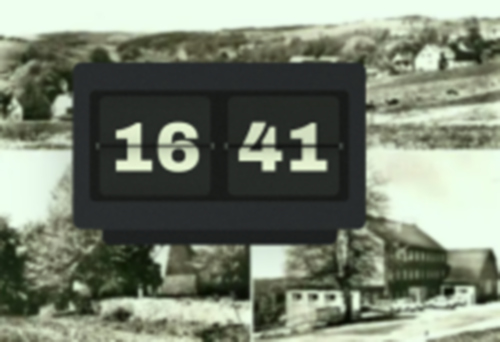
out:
16 h 41 min
